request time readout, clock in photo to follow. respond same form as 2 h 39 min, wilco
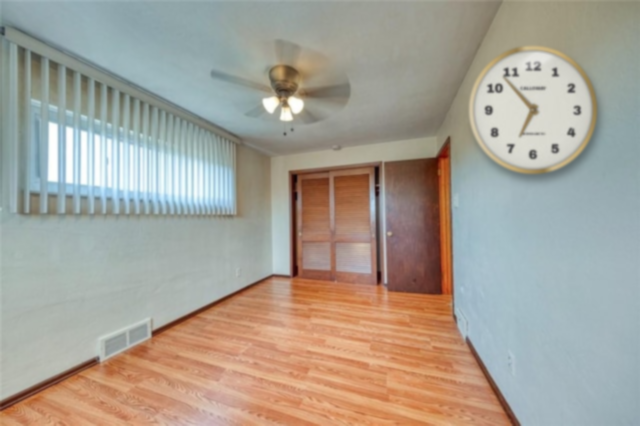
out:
6 h 53 min
